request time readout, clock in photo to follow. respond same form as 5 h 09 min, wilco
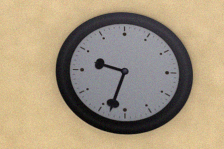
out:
9 h 33 min
